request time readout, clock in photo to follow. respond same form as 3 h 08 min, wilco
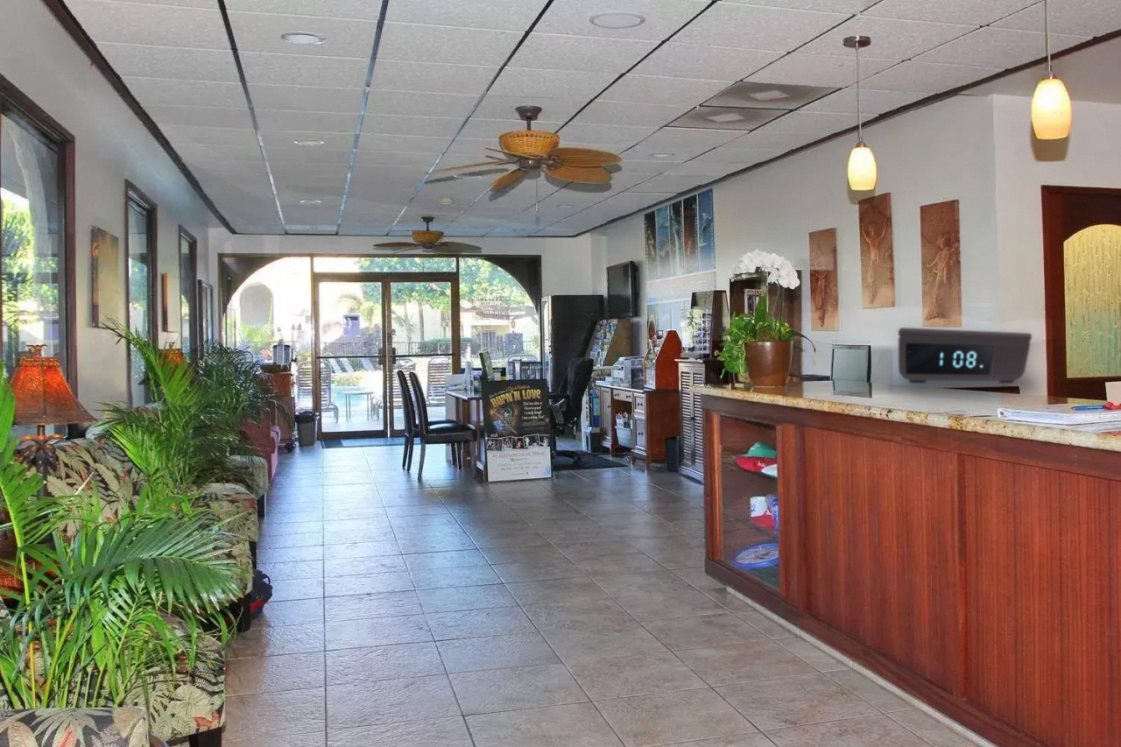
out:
1 h 08 min
